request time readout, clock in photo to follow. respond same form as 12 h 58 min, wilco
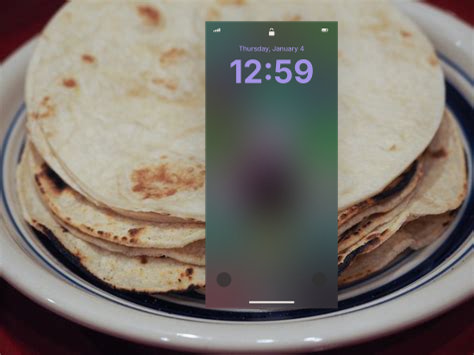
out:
12 h 59 min
